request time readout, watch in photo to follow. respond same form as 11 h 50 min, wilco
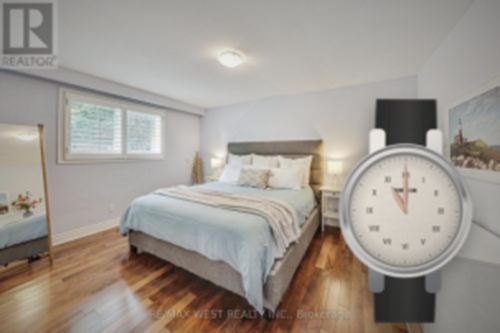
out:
11 h 00 min
